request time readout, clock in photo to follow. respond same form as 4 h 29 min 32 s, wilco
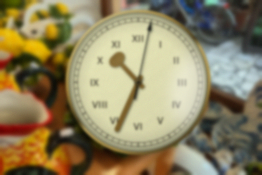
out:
10 h 34 min 02 s
